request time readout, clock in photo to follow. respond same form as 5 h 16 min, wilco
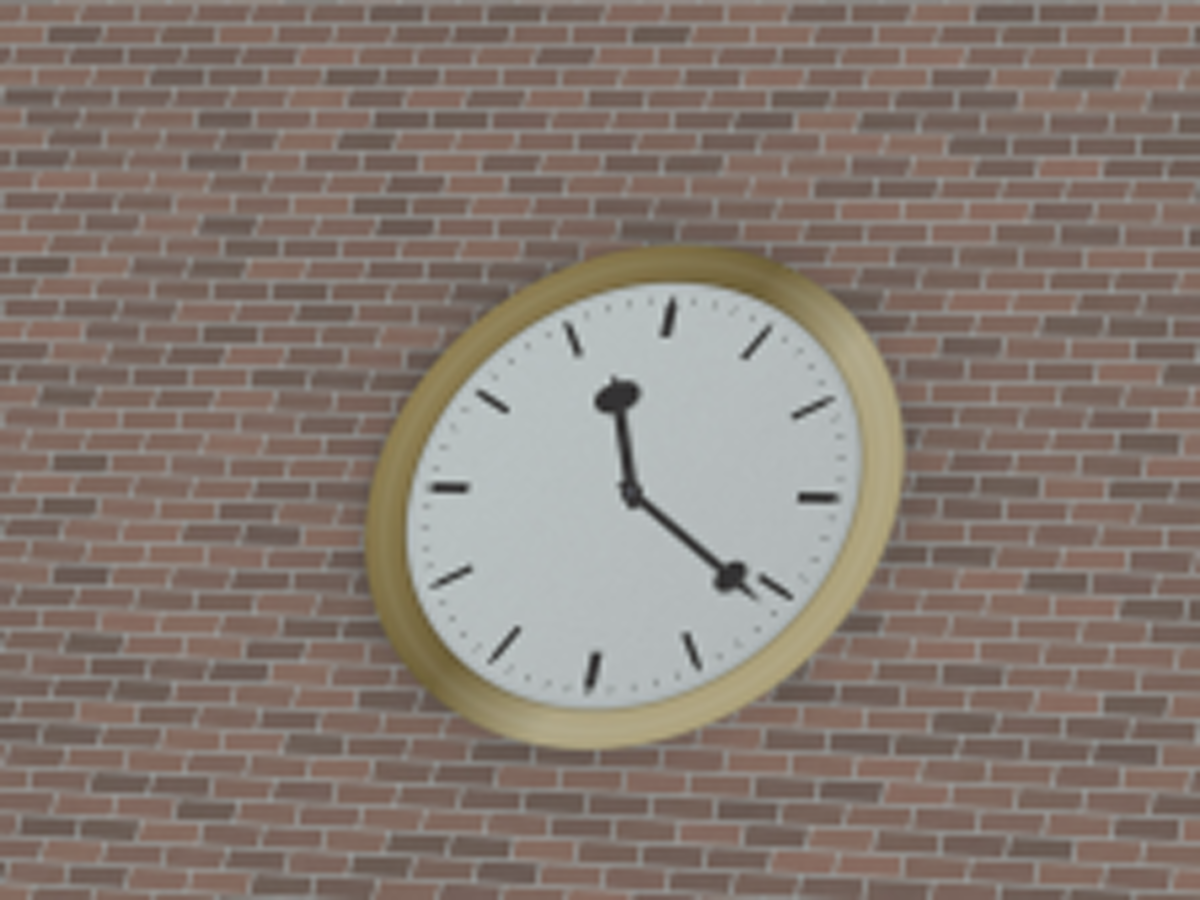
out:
11 h 21 min
